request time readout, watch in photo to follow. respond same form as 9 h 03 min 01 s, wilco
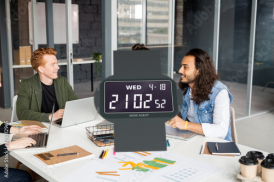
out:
21 h 02 min 52 s
